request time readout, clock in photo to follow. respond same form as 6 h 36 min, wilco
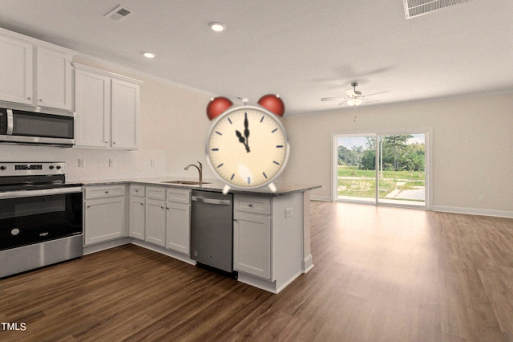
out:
11 h 00 min
